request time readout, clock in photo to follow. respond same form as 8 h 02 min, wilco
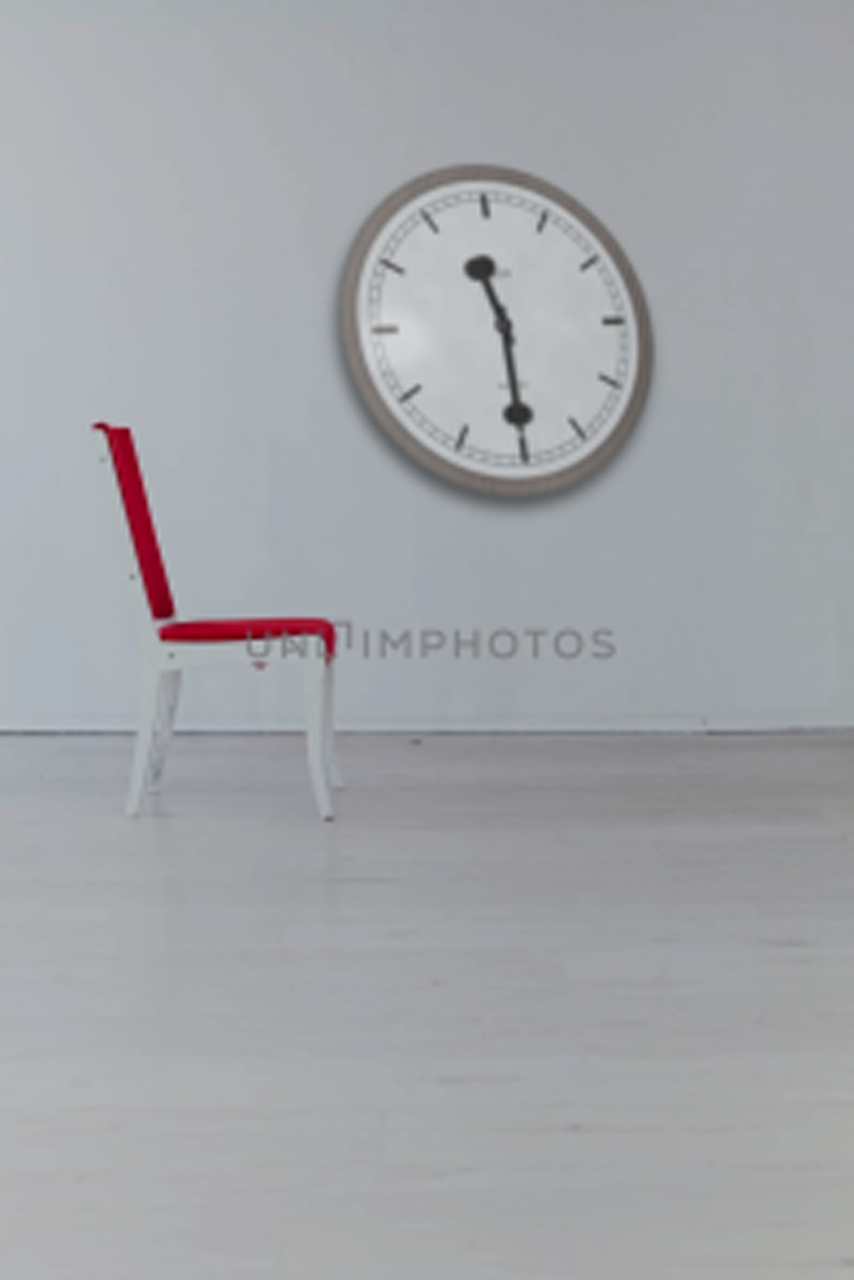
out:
11 h 30 min
